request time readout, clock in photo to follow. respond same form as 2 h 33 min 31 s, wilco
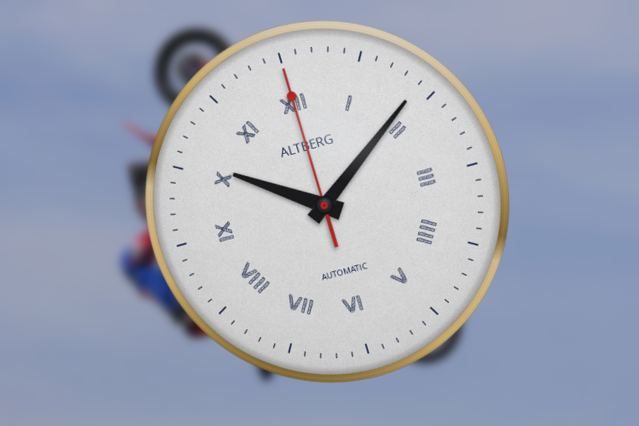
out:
10 h 09 min 00 s
